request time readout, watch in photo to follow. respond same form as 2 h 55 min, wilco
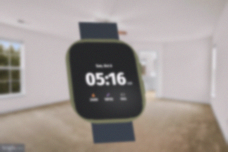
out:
5 h 16 min
